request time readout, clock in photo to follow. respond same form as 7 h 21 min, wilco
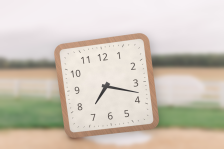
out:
7 h 18 min
